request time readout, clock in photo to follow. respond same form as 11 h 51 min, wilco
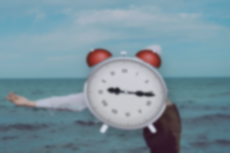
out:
9 h 16 min
